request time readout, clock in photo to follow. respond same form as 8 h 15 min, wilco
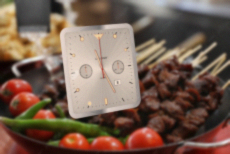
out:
11 h 26 min
